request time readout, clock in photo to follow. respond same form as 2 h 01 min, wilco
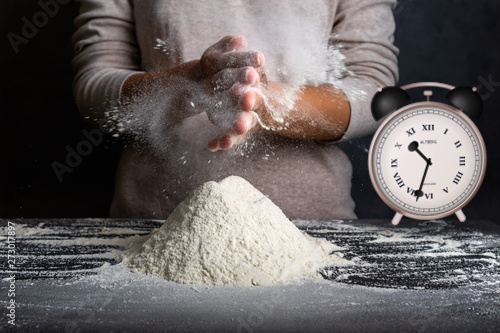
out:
10 h 33 min
